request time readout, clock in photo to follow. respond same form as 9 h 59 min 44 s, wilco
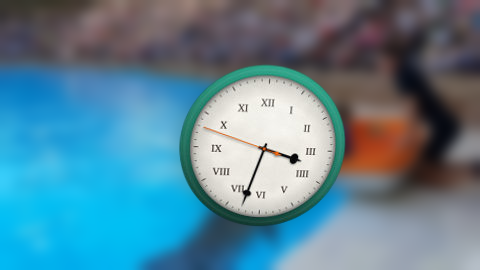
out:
3 h 32 min 48 s
